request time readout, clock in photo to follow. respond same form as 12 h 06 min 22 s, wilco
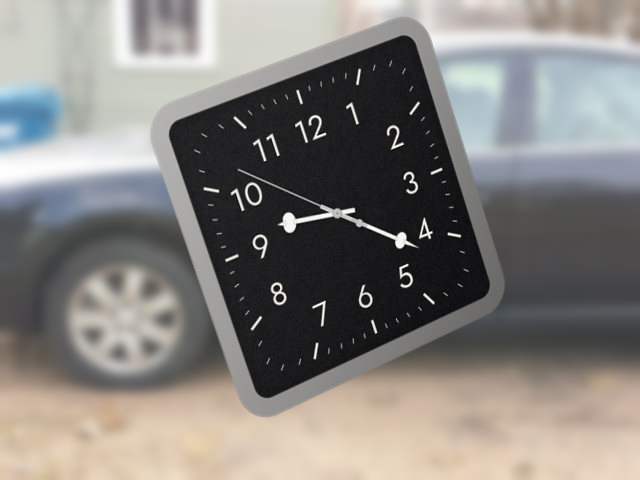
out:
9 h 21 min 52 s
